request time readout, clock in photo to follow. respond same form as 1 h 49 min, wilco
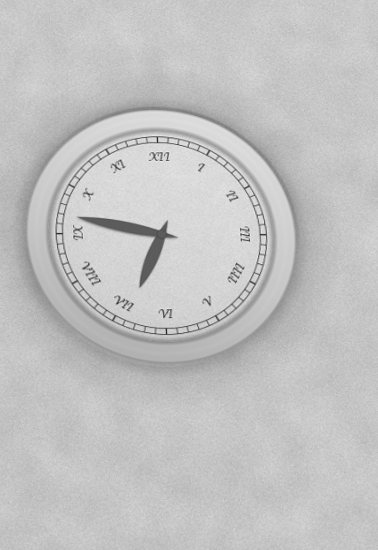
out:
6 h 47 min
